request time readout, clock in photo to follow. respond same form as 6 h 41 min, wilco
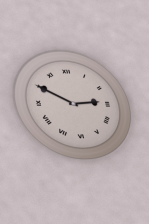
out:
2 h 50 min
